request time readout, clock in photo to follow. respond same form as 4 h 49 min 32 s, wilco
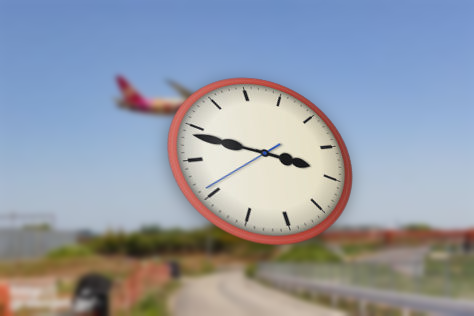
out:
3 h 48 min 41 s
